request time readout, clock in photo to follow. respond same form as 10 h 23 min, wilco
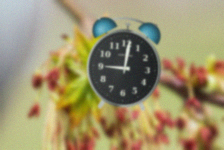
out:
9 h 01 min
